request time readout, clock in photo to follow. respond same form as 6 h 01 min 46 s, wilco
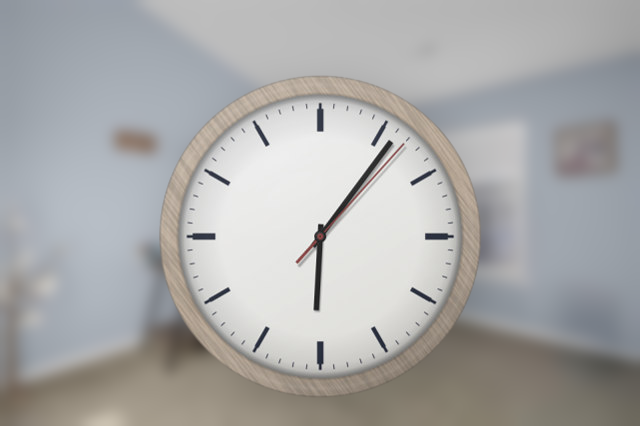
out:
6 h 06 min 07 s
